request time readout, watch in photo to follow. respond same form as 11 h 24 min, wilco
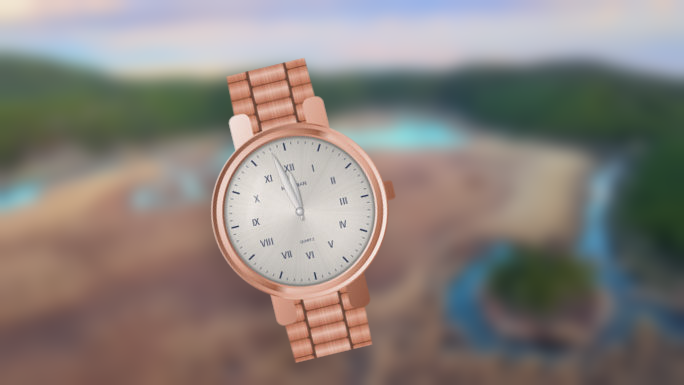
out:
11 h 58 min
